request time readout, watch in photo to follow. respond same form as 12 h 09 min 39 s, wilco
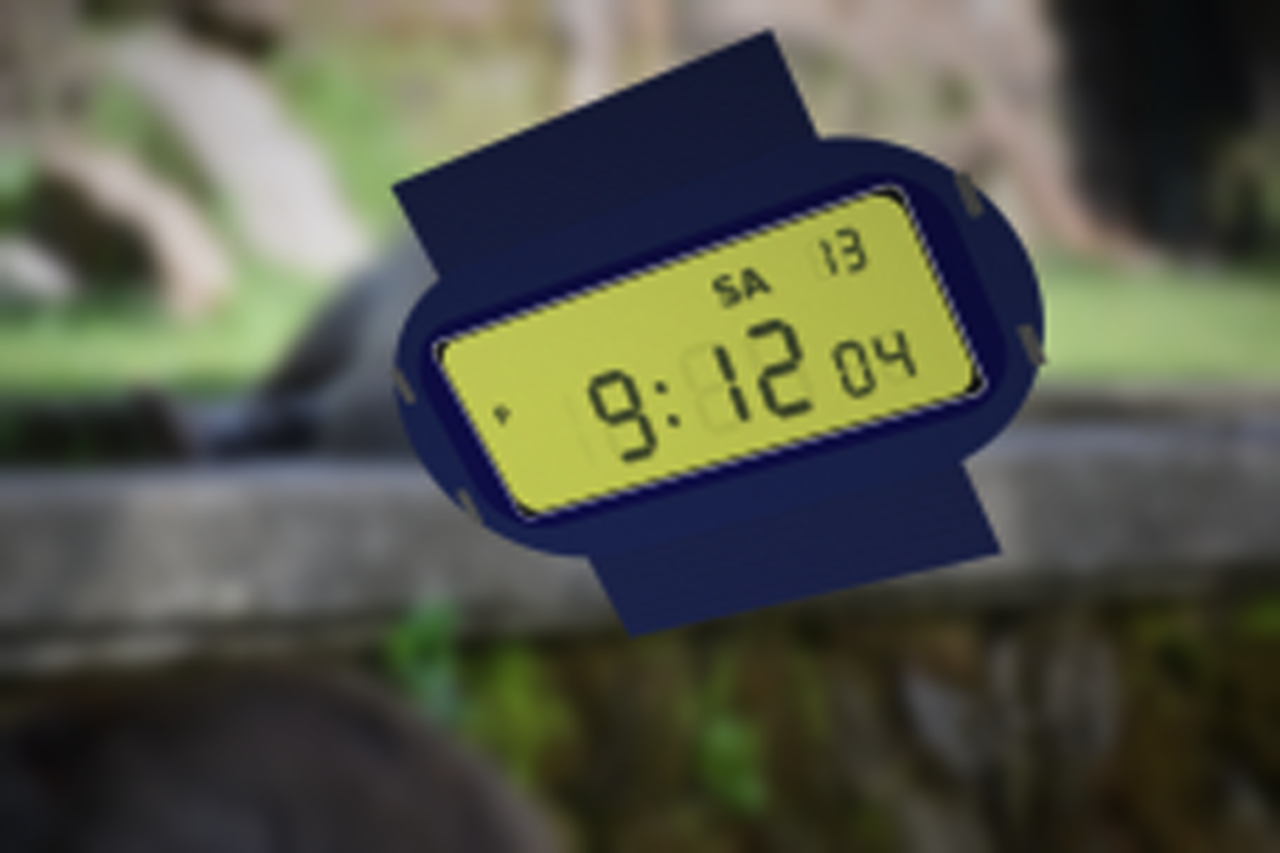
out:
9 h 12 min 04 s
